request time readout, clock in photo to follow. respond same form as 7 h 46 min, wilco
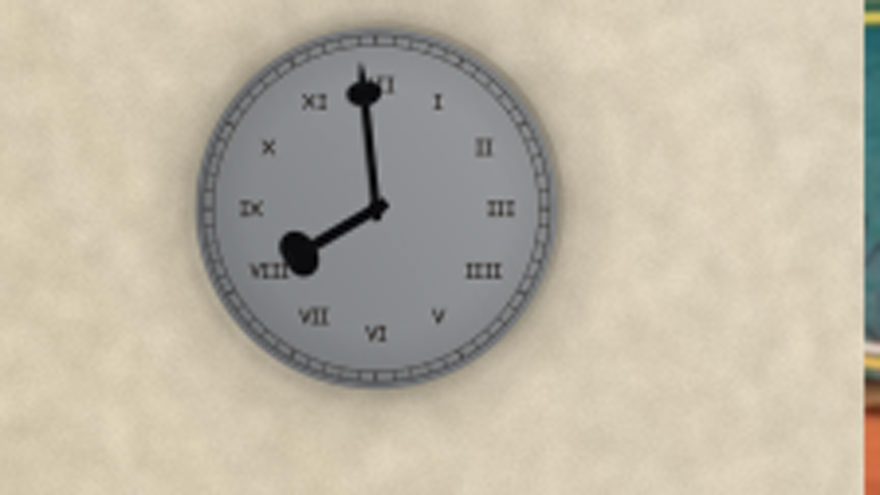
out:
7 h 59 min
